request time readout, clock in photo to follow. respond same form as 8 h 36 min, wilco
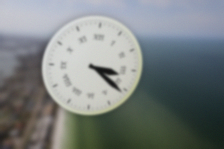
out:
3 h 21 min
